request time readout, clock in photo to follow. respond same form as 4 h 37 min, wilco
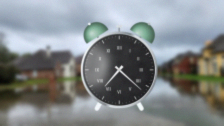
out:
7 h 22 min
